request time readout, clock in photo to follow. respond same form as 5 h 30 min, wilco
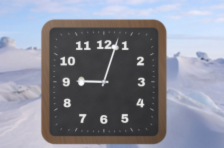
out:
9 h 03 min
